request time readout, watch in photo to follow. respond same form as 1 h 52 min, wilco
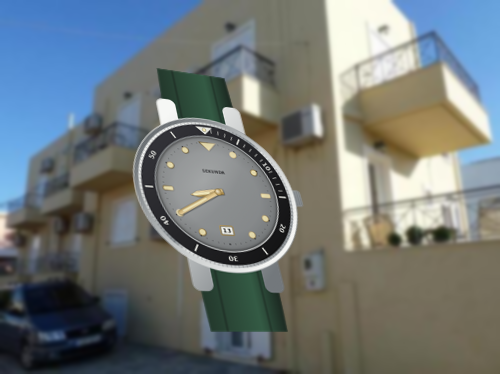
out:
8 h 40 min
